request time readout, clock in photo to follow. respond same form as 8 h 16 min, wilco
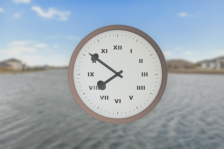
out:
7 h 51 min
